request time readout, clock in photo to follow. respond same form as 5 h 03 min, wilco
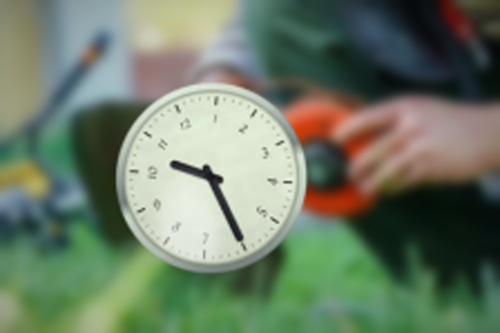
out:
10 h 30 min
